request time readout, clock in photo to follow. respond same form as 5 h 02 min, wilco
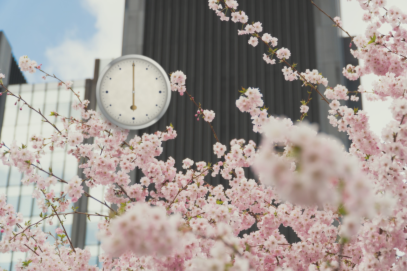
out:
6 h 00 min
